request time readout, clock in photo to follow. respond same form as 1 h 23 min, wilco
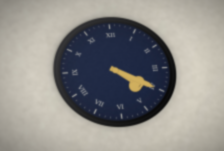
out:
4 h 20 min
